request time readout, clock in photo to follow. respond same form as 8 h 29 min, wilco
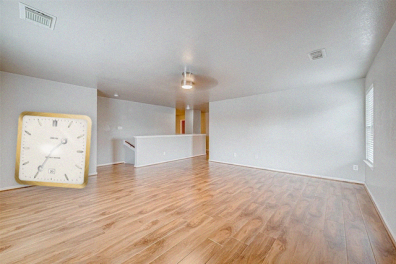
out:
1 h 35 min
